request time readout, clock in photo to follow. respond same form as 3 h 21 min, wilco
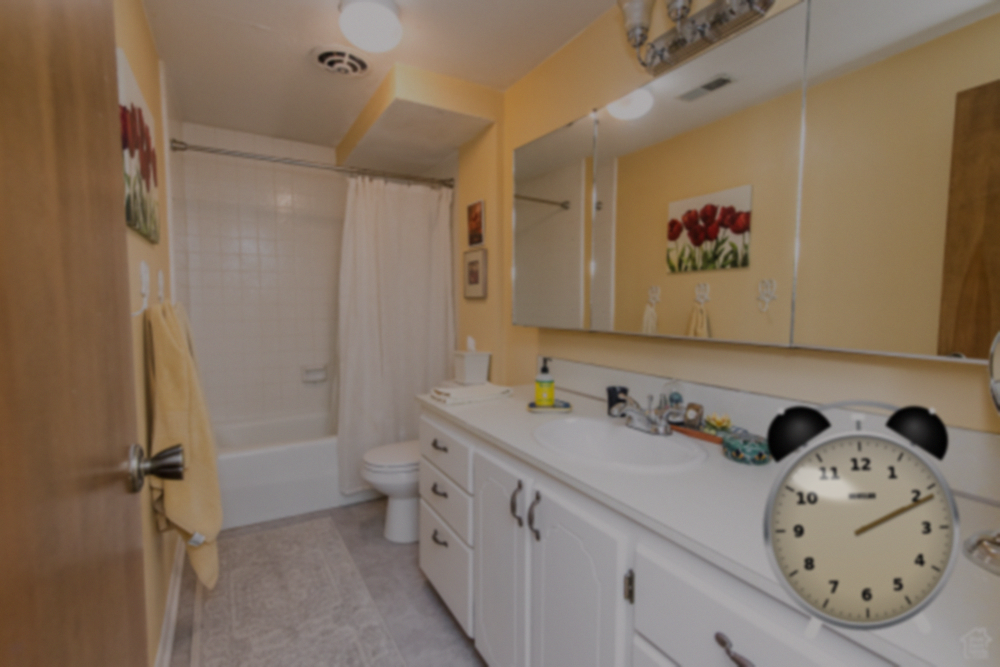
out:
2 h 11 min
